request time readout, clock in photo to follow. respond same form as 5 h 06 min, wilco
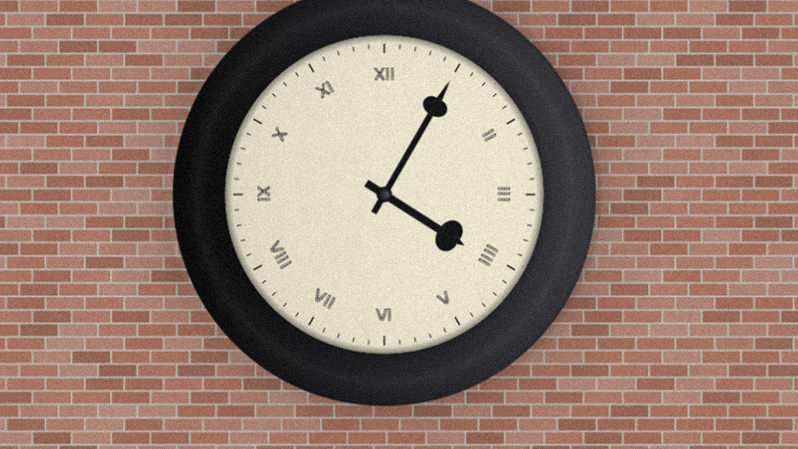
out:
4 h 05 min
